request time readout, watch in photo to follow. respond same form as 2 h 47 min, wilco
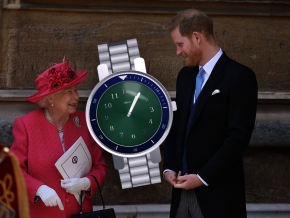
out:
1 h 06 min
